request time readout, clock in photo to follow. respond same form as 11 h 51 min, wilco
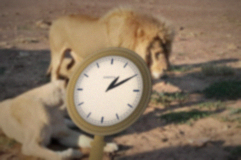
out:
1 h 10 min
